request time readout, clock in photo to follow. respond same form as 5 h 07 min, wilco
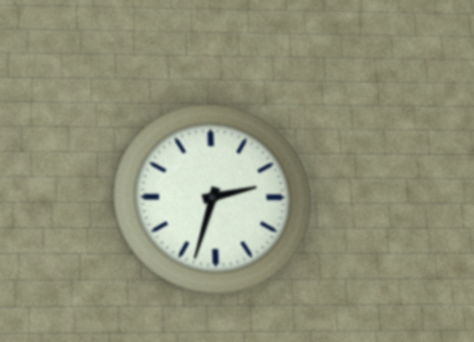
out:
2 h 33 min
